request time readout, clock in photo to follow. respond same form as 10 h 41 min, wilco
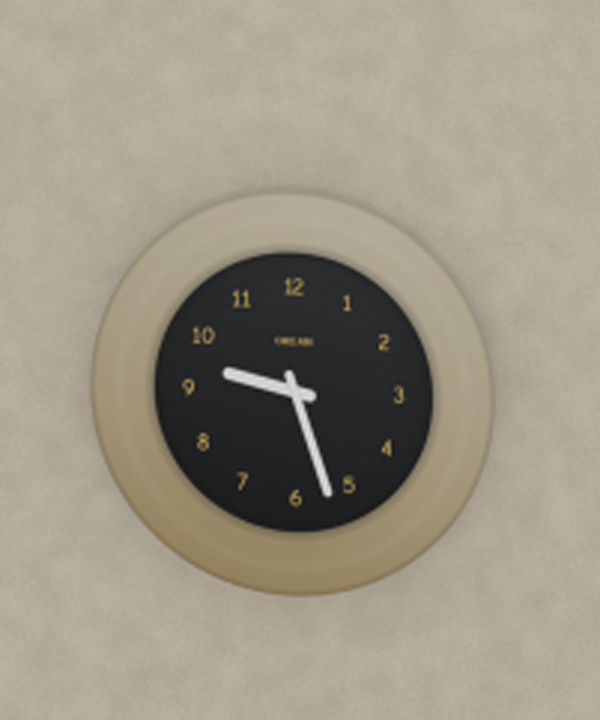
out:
9 h 27 min
